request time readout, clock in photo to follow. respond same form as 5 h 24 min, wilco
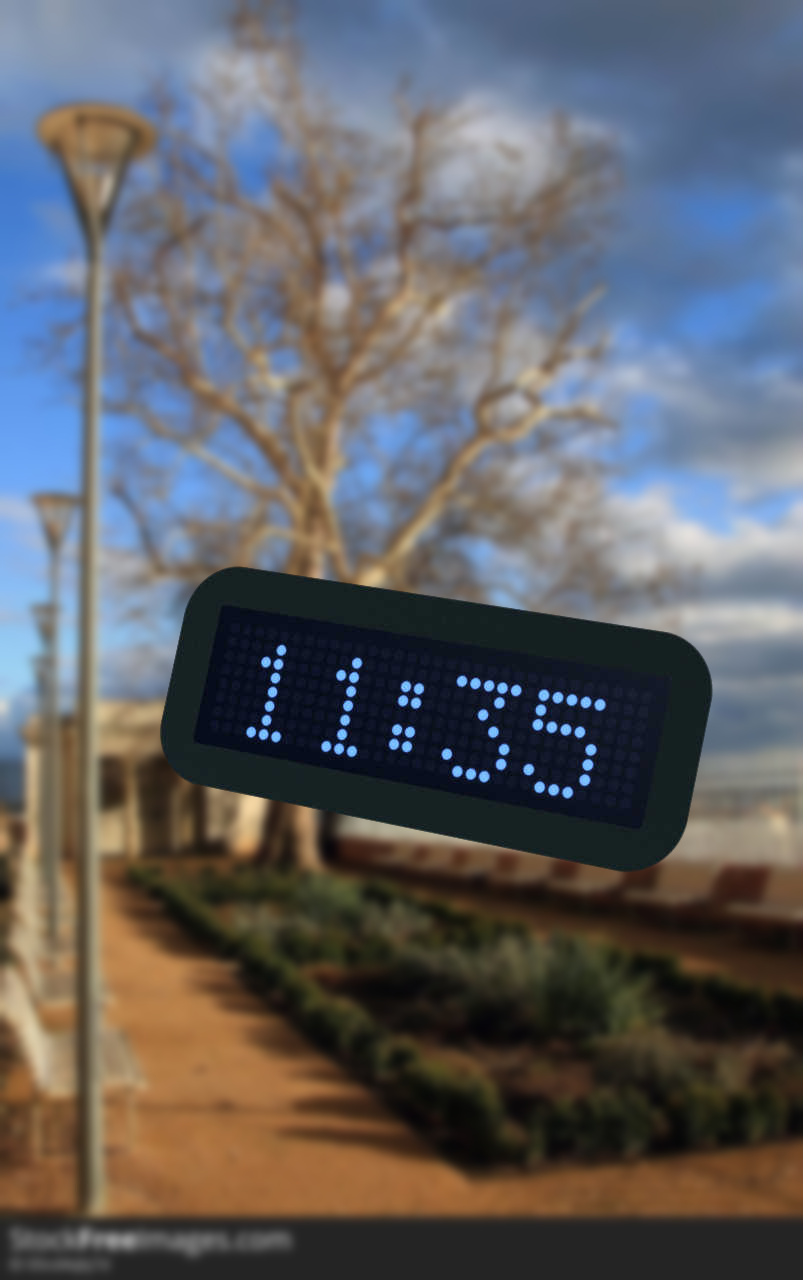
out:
11 h 35 min
